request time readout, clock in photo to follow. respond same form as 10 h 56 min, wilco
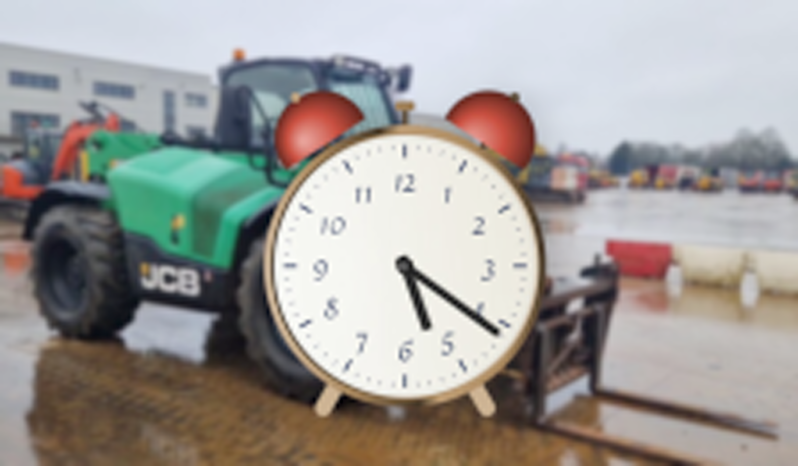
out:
5 h 21 min
